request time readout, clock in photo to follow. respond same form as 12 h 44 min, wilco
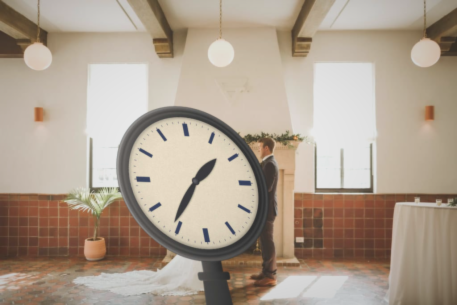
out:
1 h 36 min
